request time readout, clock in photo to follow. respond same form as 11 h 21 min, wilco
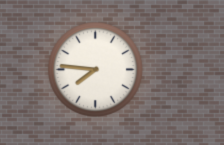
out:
7 h 46 min
